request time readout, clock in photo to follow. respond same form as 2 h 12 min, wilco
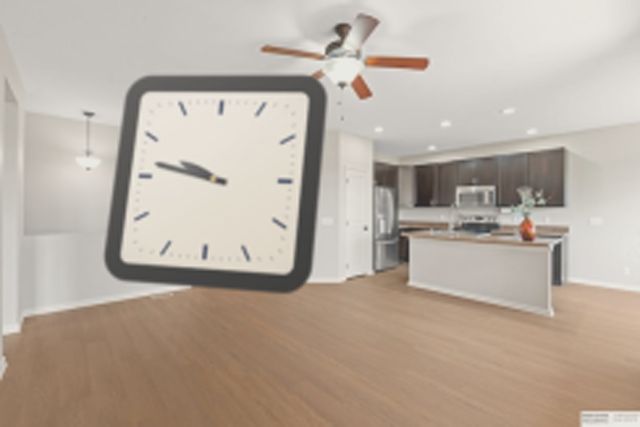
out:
9 h 47 min
